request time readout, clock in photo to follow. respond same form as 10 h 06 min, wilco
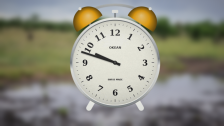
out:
9 h 48 min
